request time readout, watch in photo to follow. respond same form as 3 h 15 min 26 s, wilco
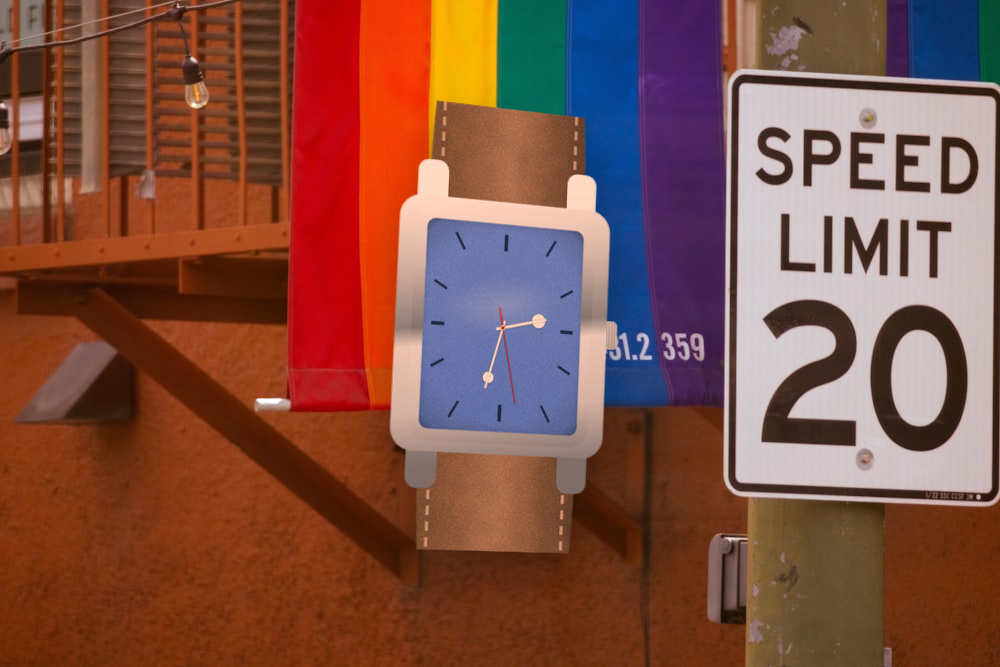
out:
2 h 32 min 28 s
